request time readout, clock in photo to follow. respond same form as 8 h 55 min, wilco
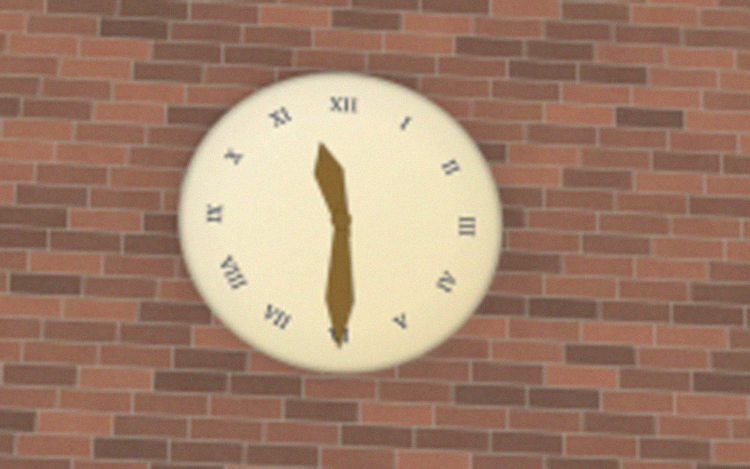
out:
11 h 30 min
